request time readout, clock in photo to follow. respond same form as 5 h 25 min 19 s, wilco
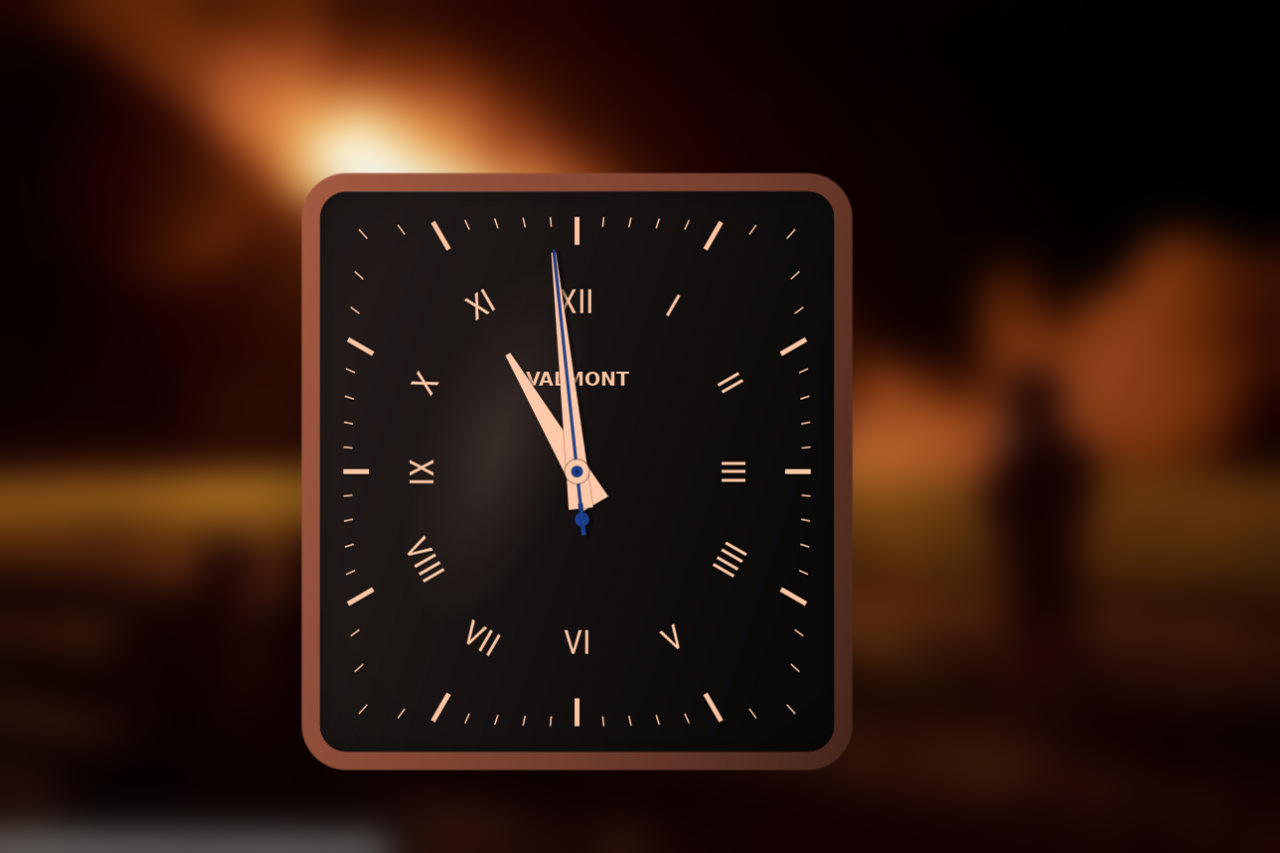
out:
10 h 58 min 59 s
